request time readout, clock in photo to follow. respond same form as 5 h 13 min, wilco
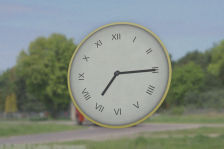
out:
7 h 15 min
